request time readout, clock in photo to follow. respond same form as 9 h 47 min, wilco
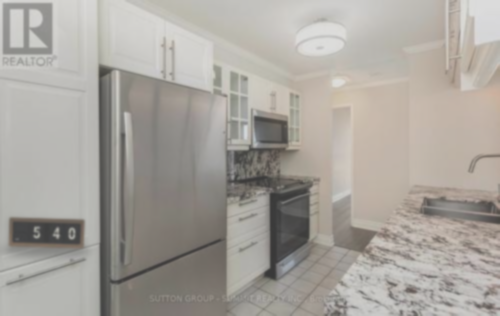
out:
5 h 40 min
